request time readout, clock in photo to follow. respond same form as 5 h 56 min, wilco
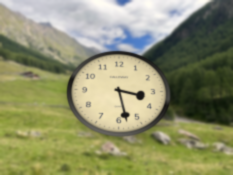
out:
3 h 28 min
